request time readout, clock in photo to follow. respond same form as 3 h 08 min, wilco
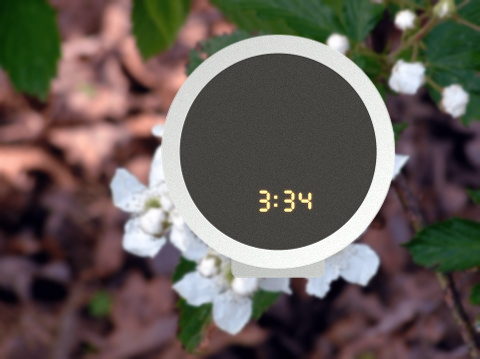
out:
3 h 34 min
